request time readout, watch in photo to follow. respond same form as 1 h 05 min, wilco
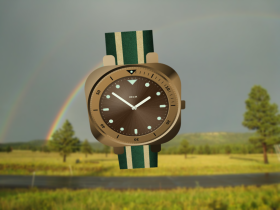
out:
1 h 52 min
